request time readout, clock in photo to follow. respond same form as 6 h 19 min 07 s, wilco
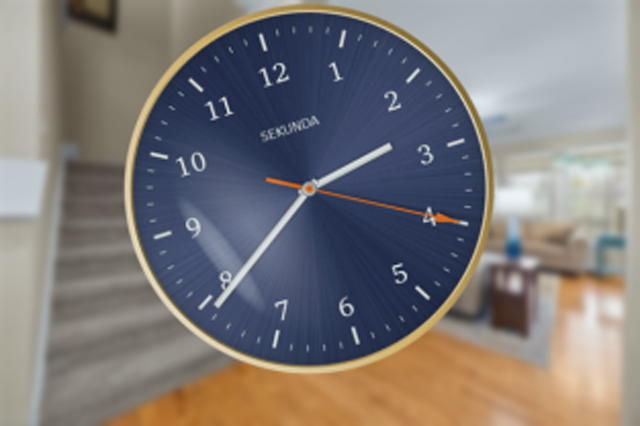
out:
2 h 39 min 20 s
